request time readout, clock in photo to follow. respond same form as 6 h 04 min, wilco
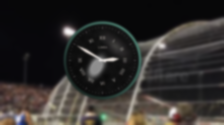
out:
2 h 50 min
